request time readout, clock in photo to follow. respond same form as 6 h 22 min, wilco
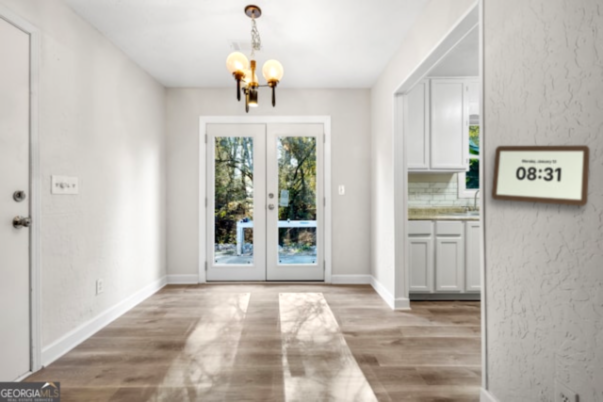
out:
8 h 31 min
